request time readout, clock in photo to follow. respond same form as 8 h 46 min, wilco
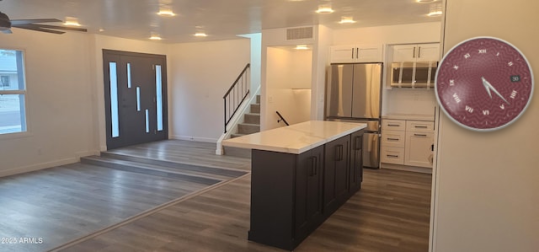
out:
5 h 23 min
